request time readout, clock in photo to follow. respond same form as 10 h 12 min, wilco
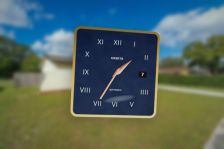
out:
1 h 35 min
